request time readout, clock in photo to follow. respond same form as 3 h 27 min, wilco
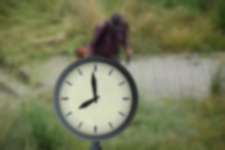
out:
7 h 59 min
